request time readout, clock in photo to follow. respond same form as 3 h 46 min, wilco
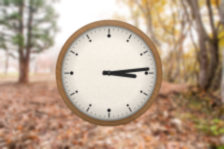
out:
3 h 14 min
